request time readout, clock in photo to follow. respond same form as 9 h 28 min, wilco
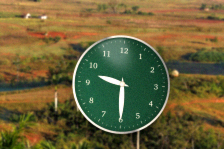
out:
9 h 30 min
